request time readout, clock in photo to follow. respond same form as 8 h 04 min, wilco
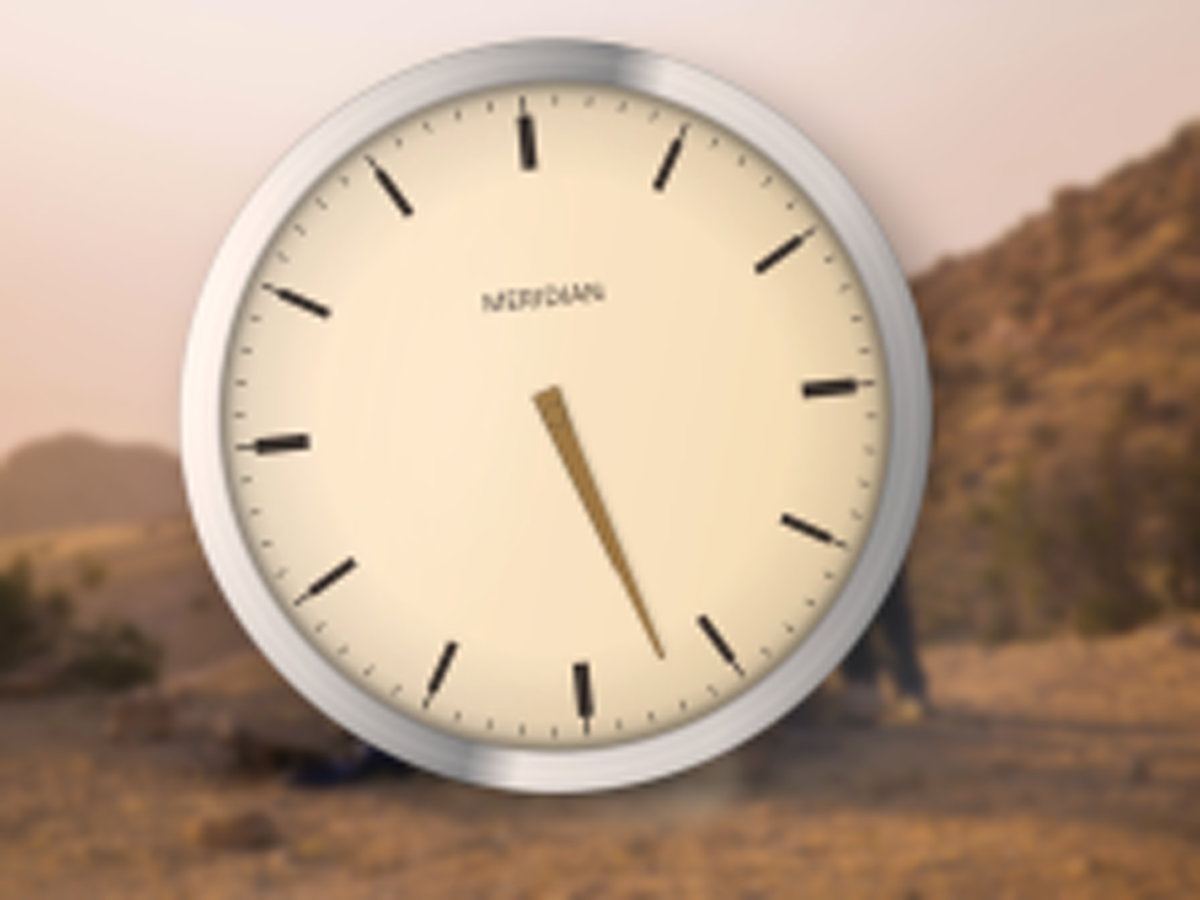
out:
5 h 27 min
